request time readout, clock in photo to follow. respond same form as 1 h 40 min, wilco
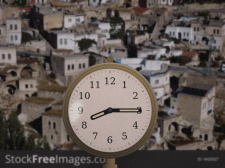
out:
8 h 15 min
